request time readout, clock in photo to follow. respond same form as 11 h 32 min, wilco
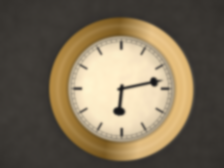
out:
6 h 13 min
